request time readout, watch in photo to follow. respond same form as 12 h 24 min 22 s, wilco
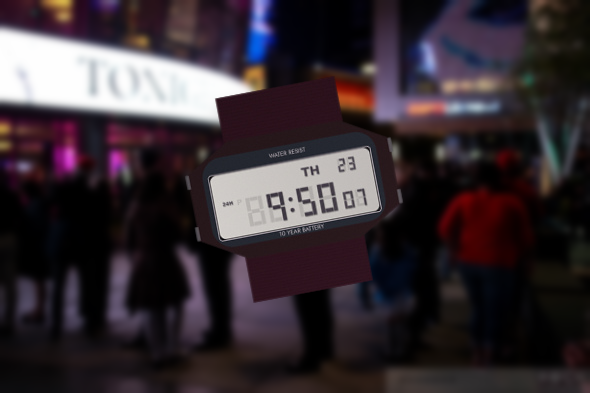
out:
9 h 50 min 07 s
